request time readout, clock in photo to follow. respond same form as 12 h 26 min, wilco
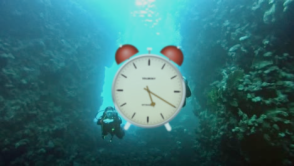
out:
5 h 20 min
